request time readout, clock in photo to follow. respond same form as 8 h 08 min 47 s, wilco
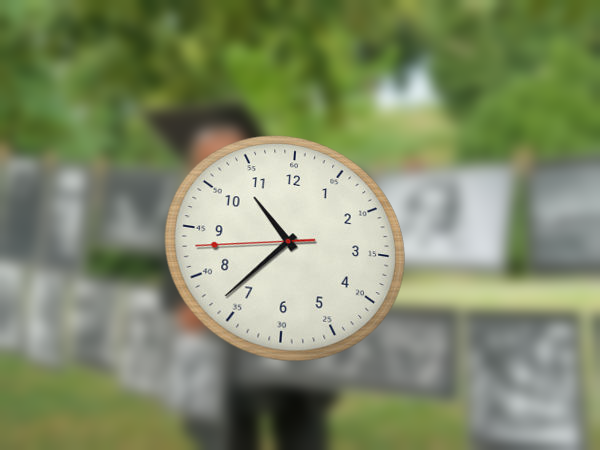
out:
10 h 36 min 43 s
